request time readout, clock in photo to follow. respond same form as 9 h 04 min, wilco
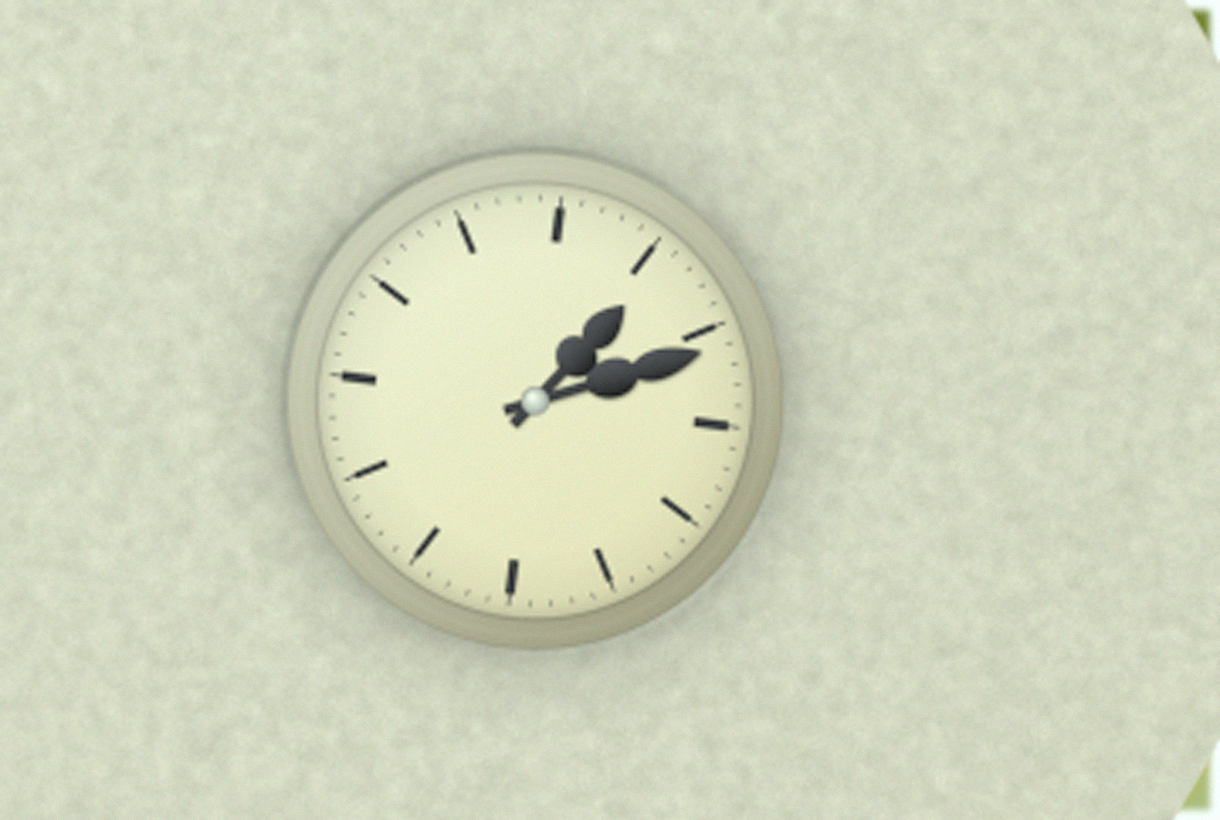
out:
1 h 11 min
